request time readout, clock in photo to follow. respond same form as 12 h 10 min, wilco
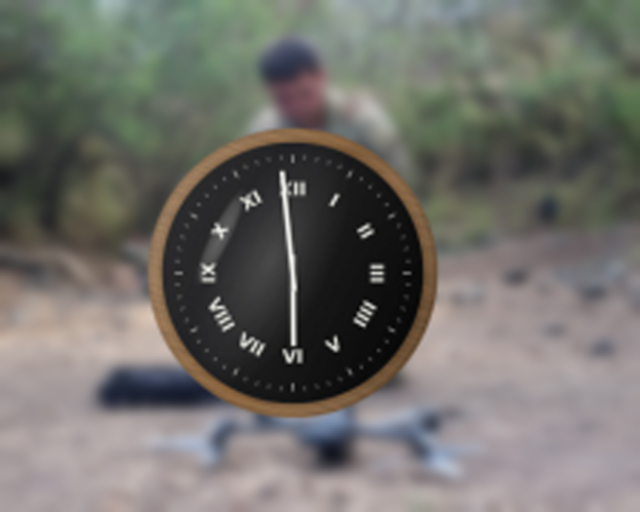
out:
5 h 59 min
